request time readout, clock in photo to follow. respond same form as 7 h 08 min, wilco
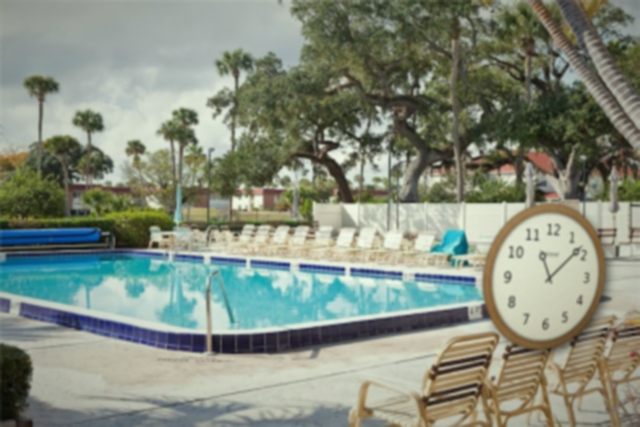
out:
11 h 08 min
